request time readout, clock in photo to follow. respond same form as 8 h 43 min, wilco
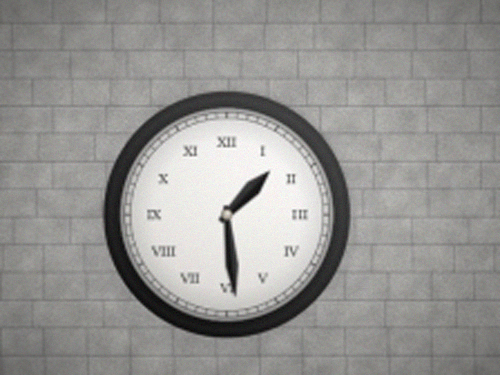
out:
1 h 29 min
